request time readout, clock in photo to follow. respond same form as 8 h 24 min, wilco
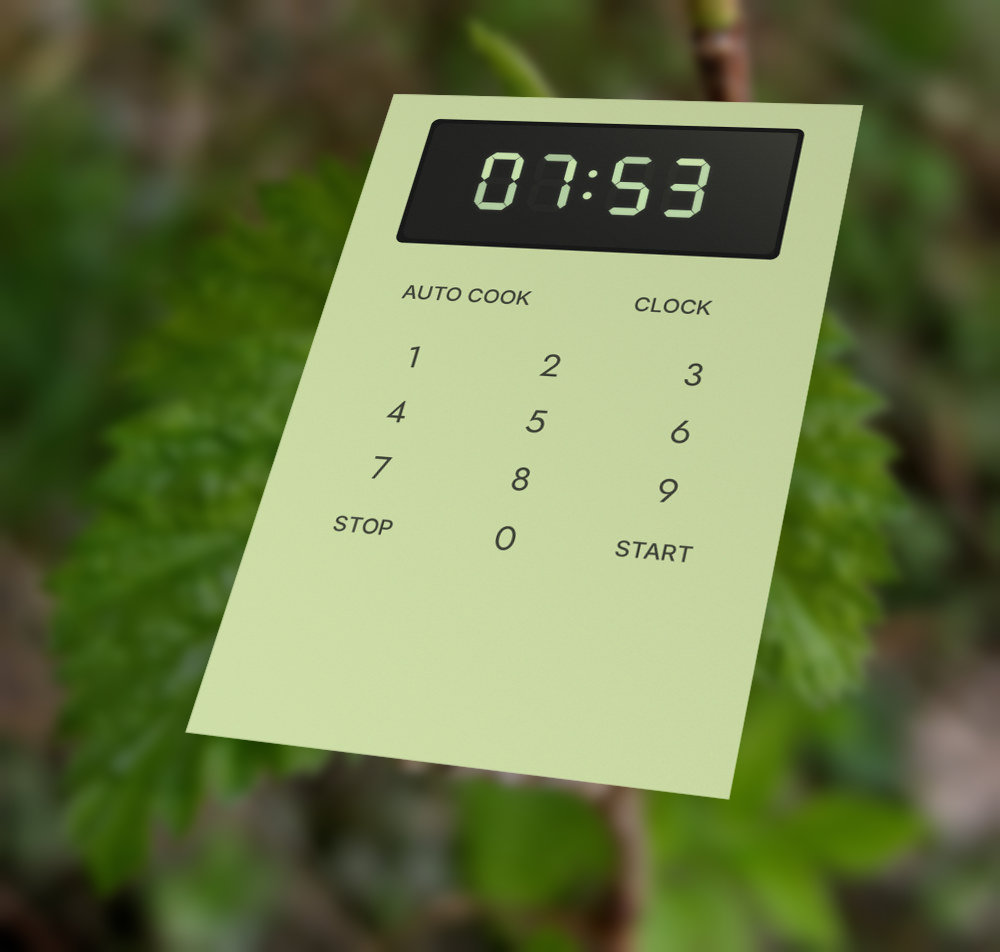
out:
7 h 53 min
